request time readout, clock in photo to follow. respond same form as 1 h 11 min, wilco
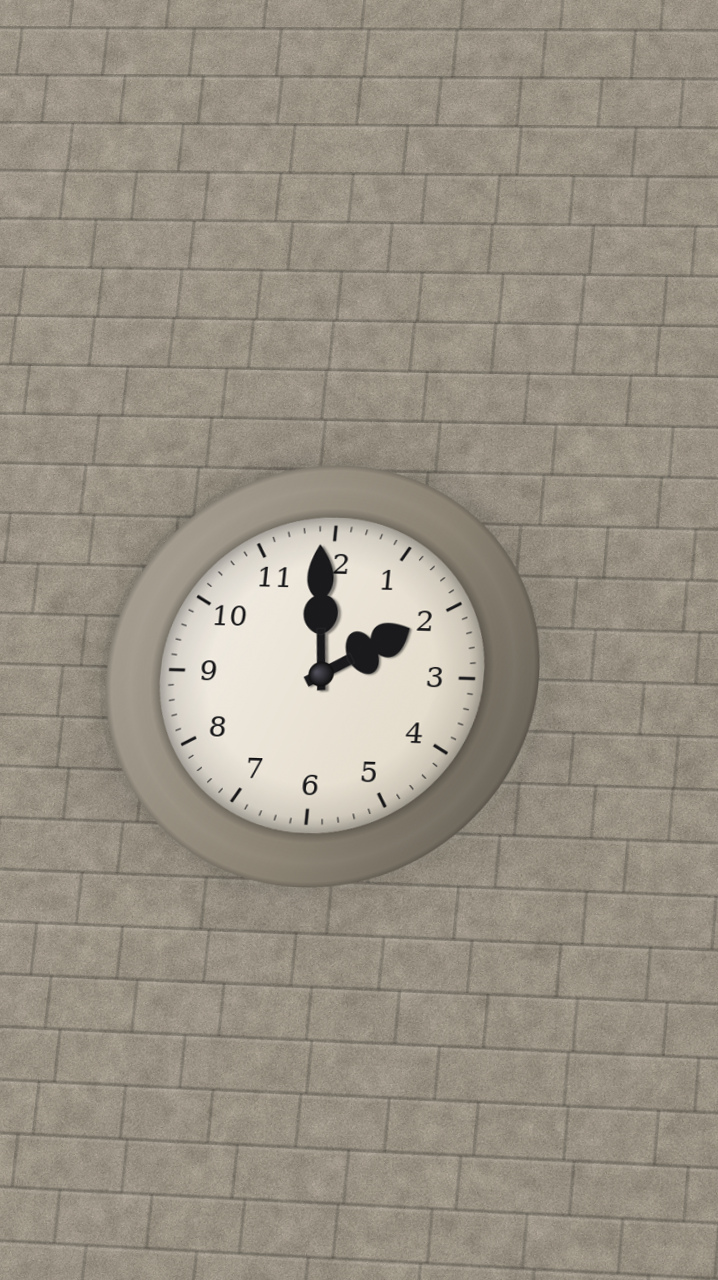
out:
1 h 59 min
